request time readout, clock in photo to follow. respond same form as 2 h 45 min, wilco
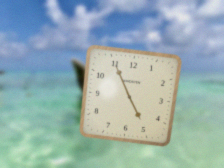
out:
4 h 55 min
